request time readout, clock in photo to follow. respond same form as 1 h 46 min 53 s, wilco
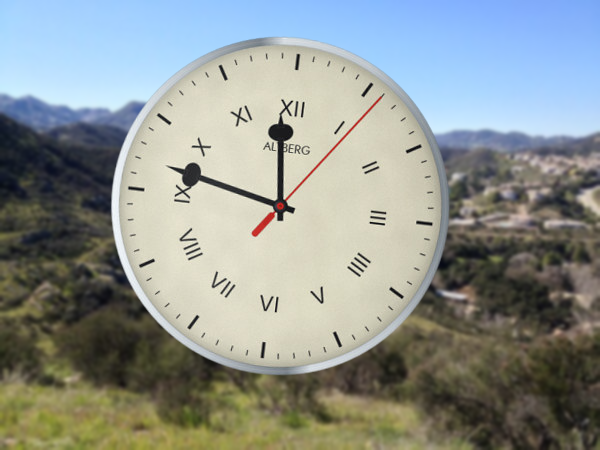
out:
11 h 47 min 06 s
